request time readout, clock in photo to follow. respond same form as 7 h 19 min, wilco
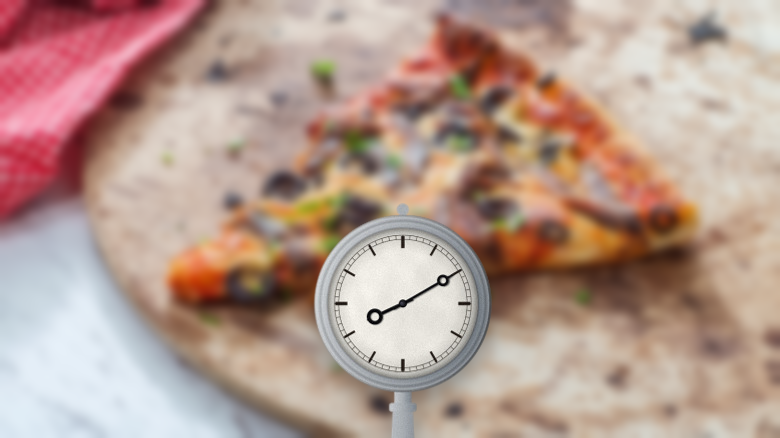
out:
8 h 10 min
